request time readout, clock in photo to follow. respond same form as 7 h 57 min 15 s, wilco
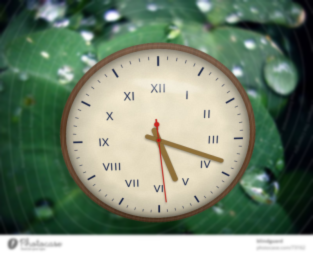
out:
5 h 18 min 29 s
